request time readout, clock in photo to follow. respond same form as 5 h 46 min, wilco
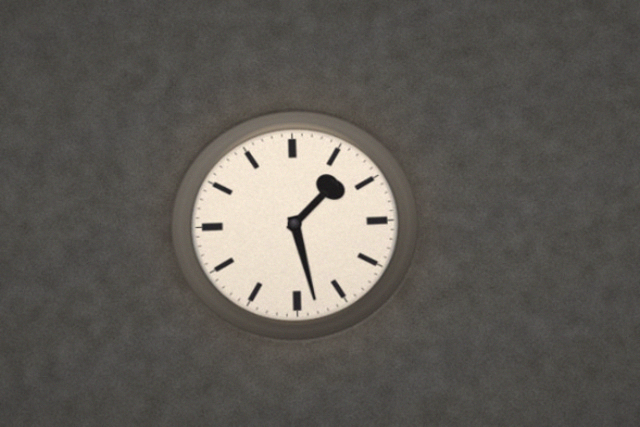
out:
1 h 28 min
